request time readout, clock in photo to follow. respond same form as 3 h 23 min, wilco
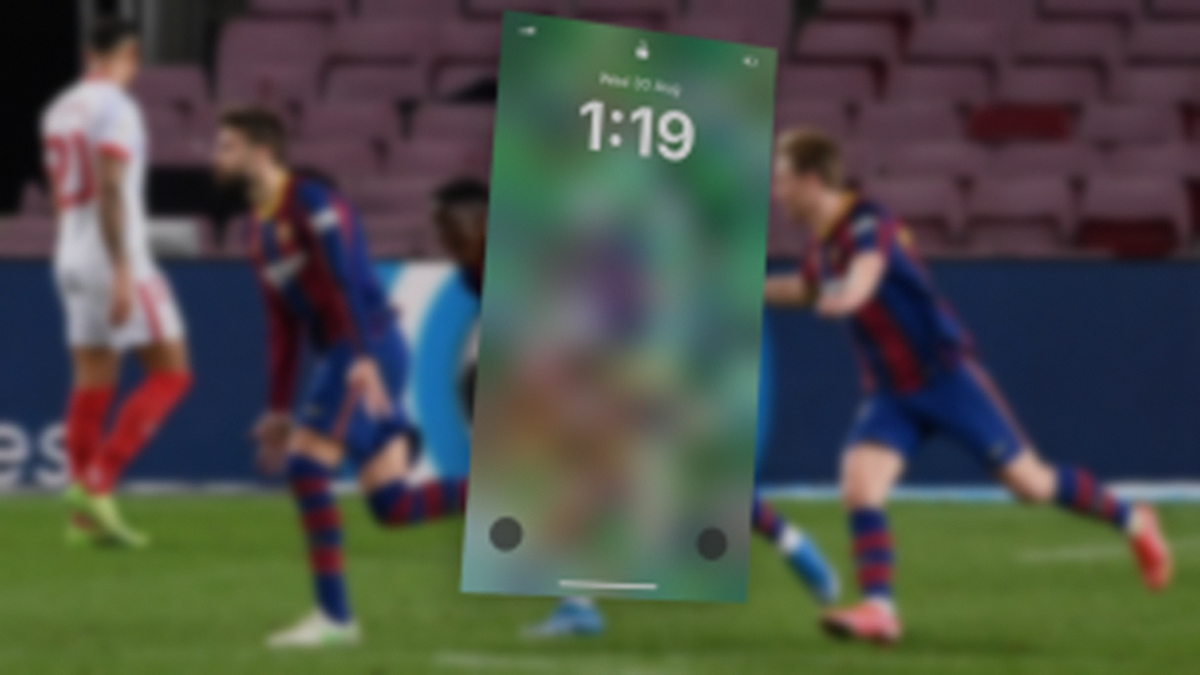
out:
1 h 19 min
